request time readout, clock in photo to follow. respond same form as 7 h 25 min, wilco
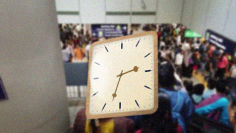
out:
2 h 33 min
